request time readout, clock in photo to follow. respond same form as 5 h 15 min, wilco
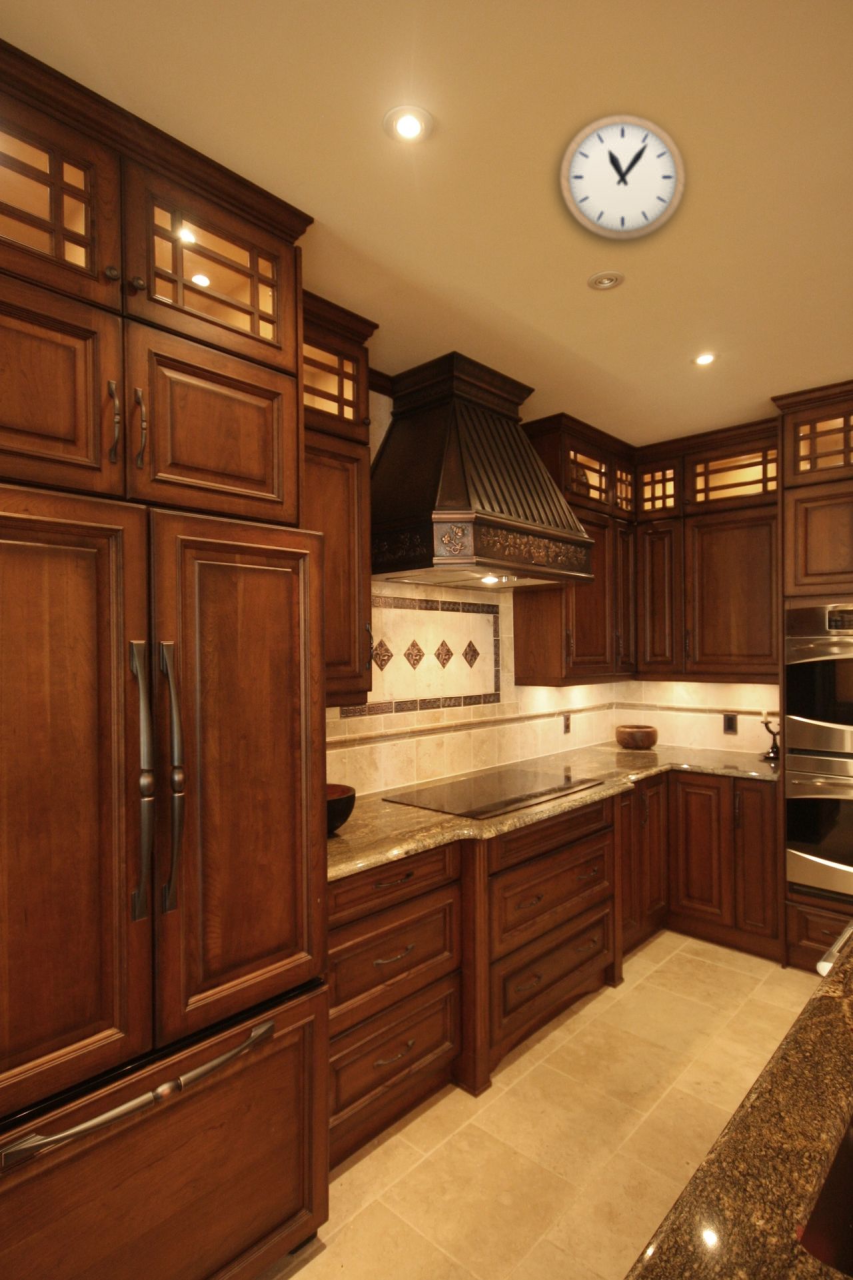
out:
11 h 06 min
